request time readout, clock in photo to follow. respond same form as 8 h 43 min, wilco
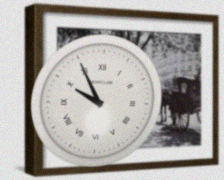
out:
9 h 55 min
